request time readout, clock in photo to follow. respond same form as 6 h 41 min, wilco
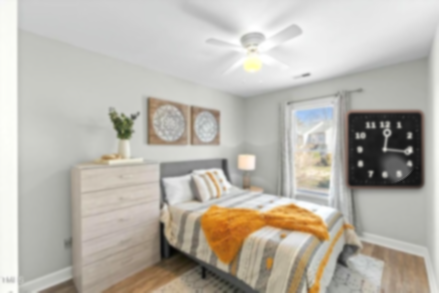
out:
12 h 16 min
